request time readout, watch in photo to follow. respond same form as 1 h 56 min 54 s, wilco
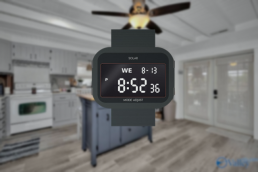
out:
8 h 52 min 36 s
